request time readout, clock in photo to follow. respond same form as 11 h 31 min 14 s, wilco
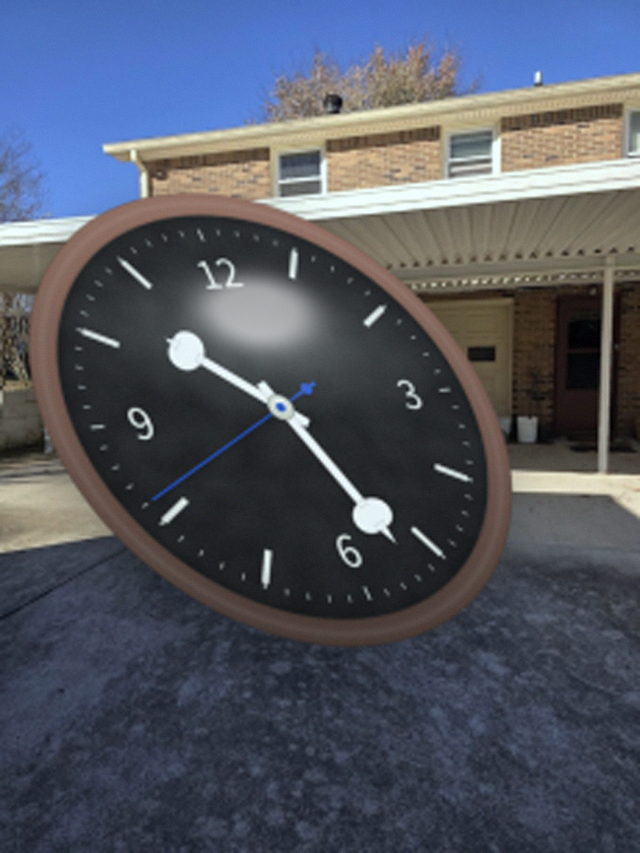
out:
10 h 26 min 41 s
